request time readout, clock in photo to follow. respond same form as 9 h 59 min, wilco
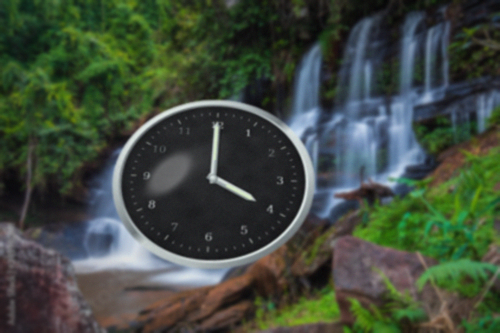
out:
4 h 00 min
